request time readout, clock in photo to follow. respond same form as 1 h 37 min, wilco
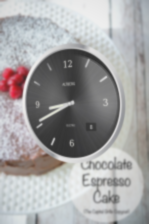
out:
8 h 41 min
